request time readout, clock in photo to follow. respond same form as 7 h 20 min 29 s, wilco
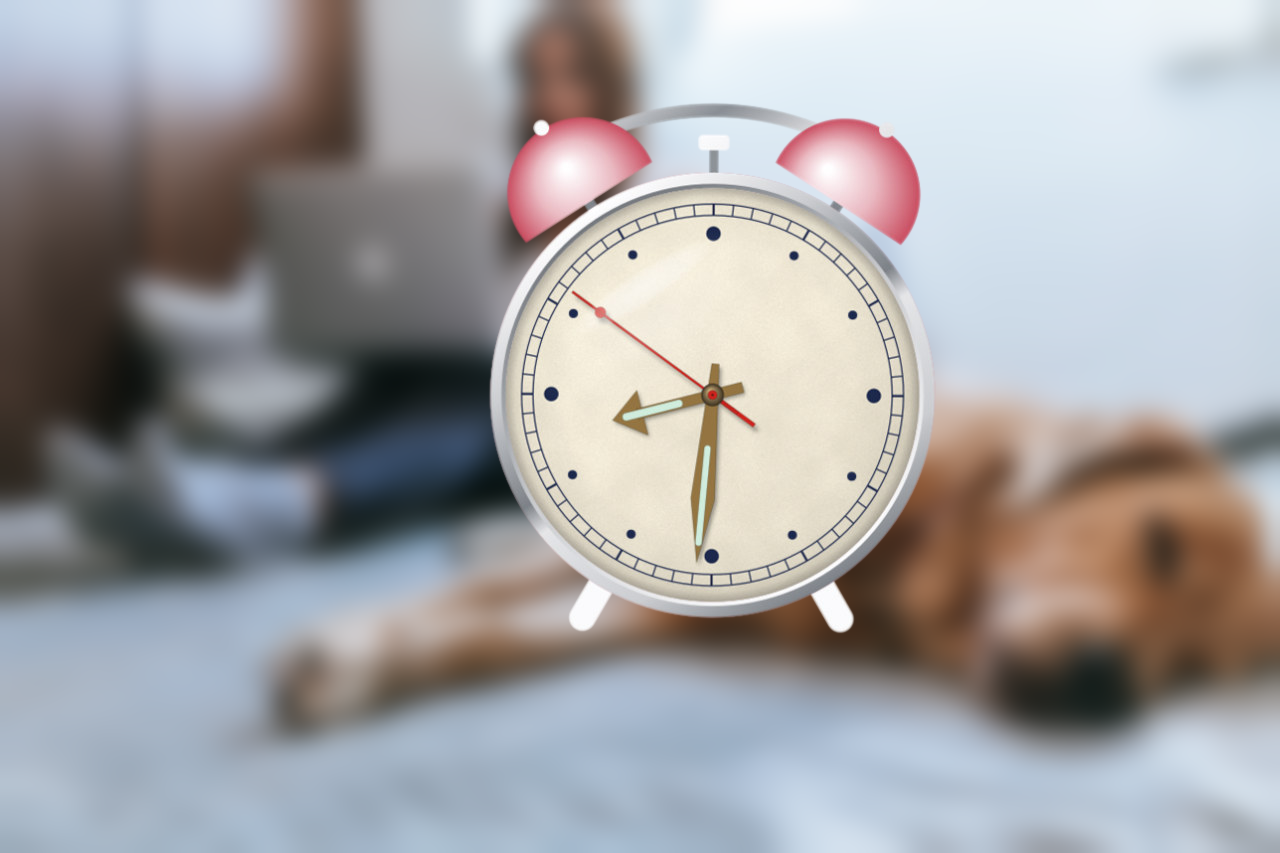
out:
8 h 30 min 51 s
